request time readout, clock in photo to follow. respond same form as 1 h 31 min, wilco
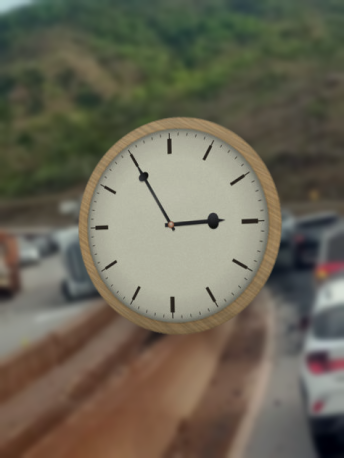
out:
2 h 55 min
